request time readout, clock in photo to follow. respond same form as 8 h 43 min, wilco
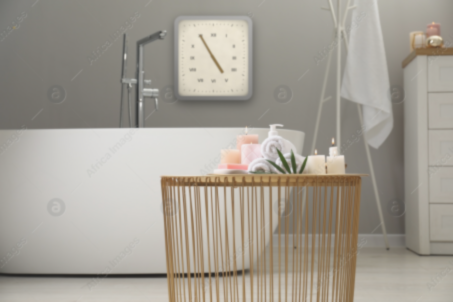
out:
4 h 55 min
